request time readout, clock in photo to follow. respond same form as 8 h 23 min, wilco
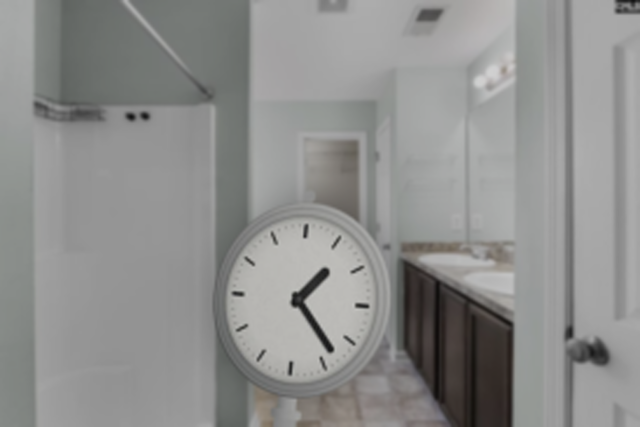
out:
1 h 23 min
